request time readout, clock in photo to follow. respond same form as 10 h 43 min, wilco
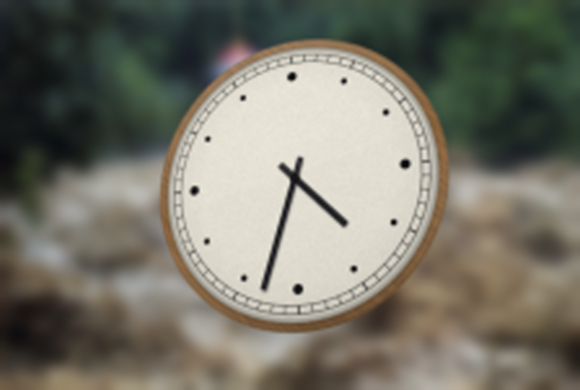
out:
4 h 33 min
